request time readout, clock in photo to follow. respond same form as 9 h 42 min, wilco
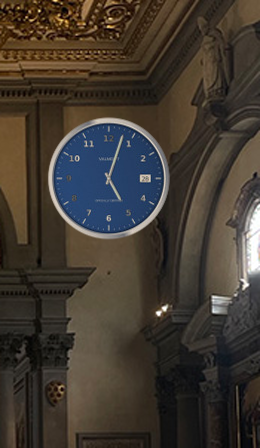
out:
5 h 03 min
